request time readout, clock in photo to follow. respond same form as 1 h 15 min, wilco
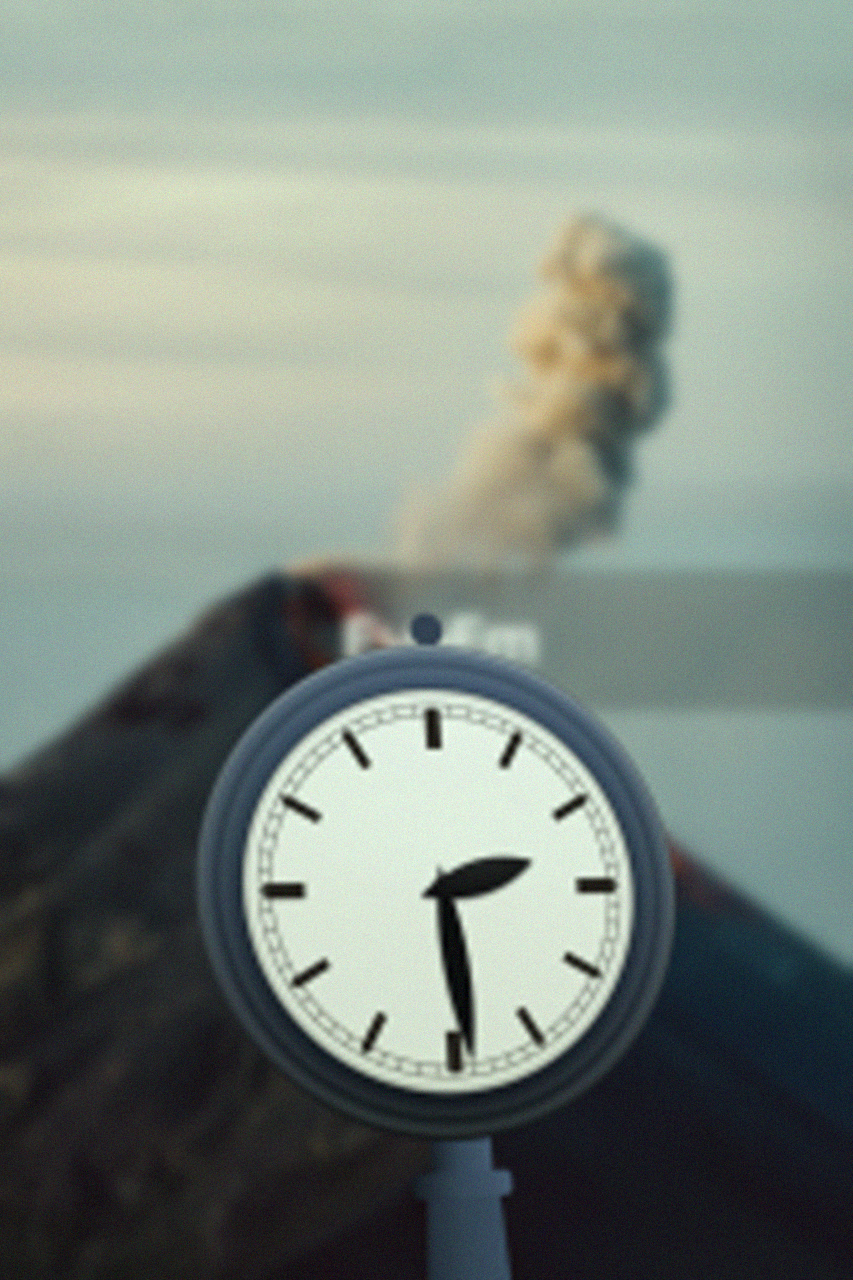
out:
2 h 29 min
